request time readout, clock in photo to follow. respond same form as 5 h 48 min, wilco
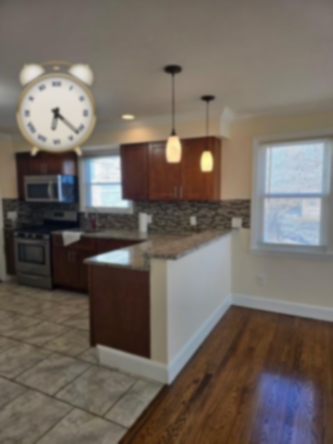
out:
6 h 22 min
